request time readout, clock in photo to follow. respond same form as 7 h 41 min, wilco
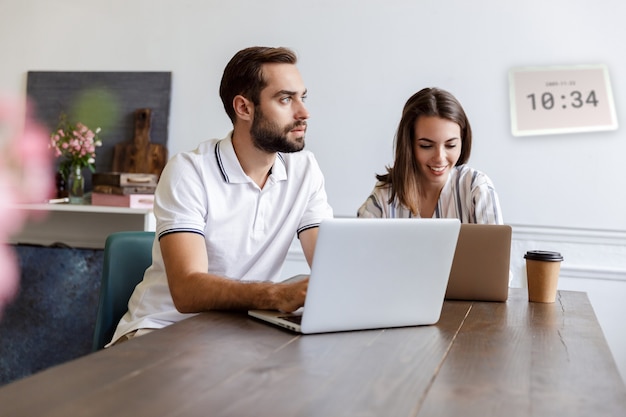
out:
10 h 34 min
